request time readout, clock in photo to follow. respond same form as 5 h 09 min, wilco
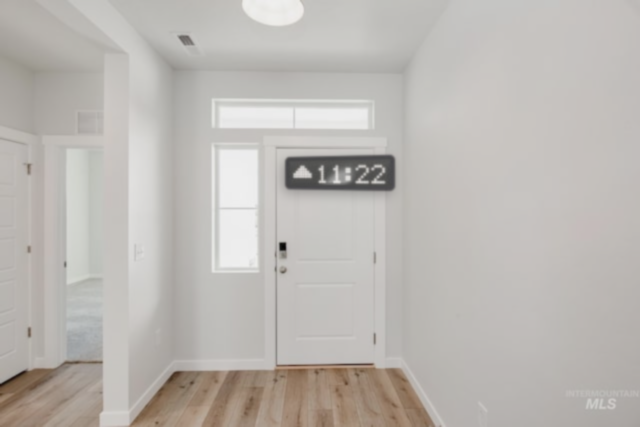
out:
11 h 22 min
